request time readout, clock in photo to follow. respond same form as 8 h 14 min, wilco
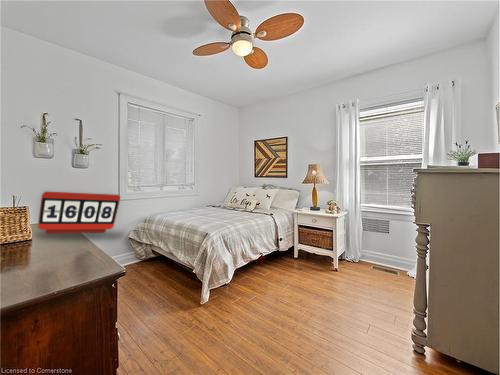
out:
16 h 08 min
